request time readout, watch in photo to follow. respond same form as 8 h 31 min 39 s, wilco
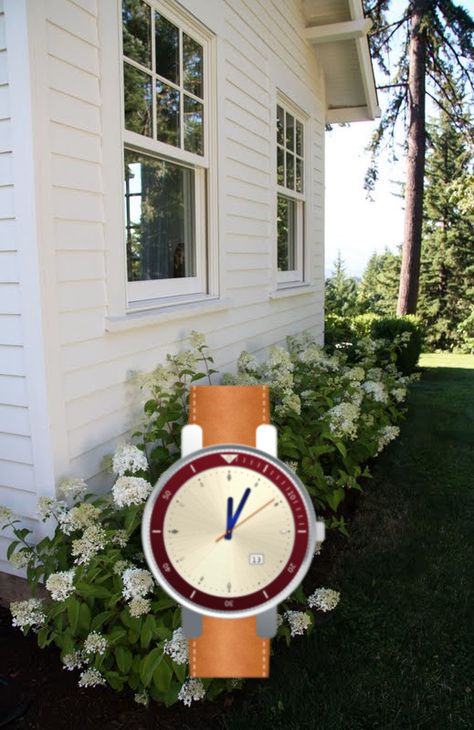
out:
12 h 04 min 09 s
